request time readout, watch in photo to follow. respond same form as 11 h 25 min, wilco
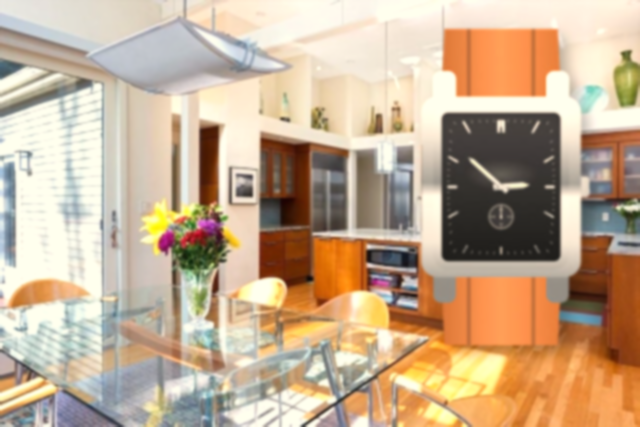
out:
2 h 52 min
